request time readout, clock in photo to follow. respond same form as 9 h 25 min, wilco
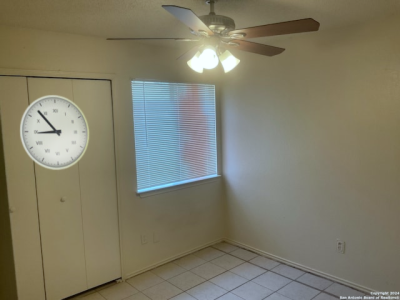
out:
8 h 53 min
